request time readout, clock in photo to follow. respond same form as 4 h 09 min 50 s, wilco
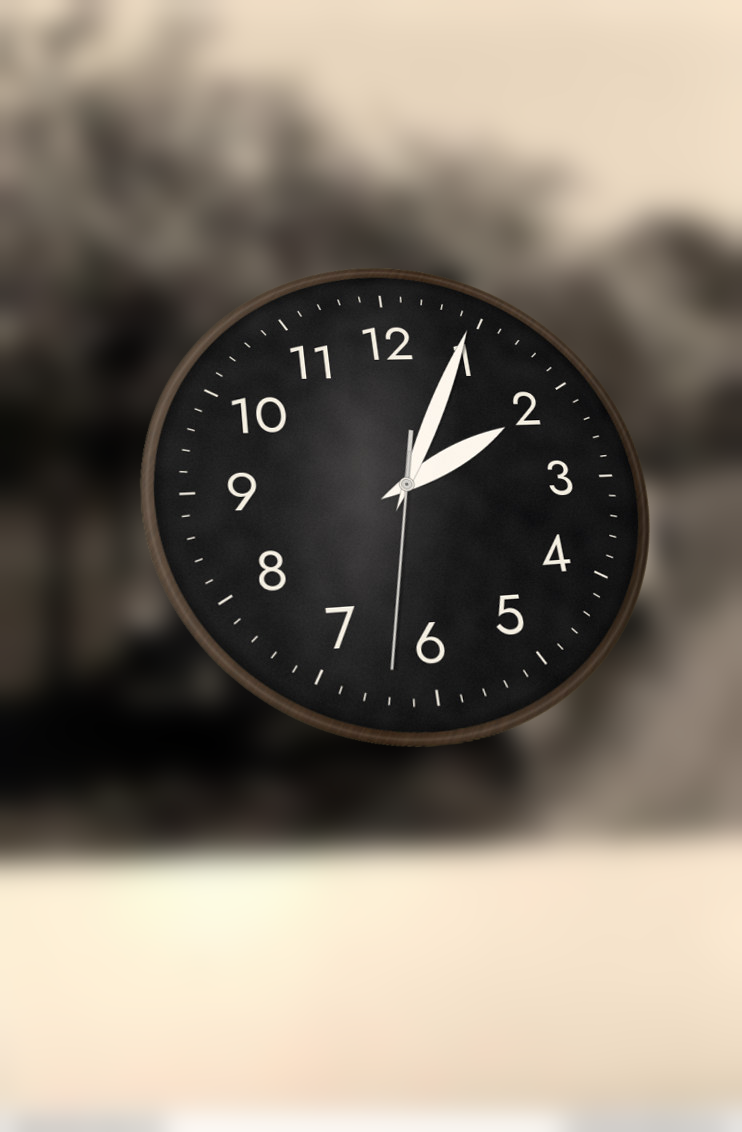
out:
2 h 04 min 32 s
